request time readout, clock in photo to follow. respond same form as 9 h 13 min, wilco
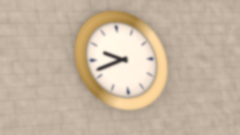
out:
9 h 42 min
